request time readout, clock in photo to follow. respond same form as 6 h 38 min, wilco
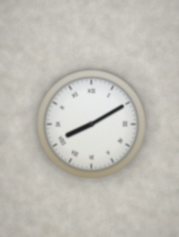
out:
8 h 10 min
